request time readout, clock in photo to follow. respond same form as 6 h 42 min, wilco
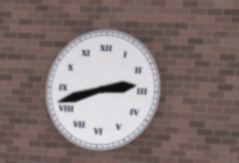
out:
2 h 42 min
